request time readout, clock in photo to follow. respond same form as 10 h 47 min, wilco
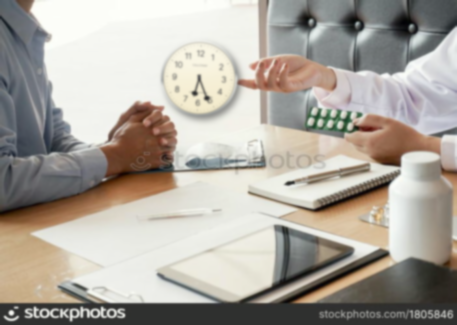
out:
6 h 26 min
